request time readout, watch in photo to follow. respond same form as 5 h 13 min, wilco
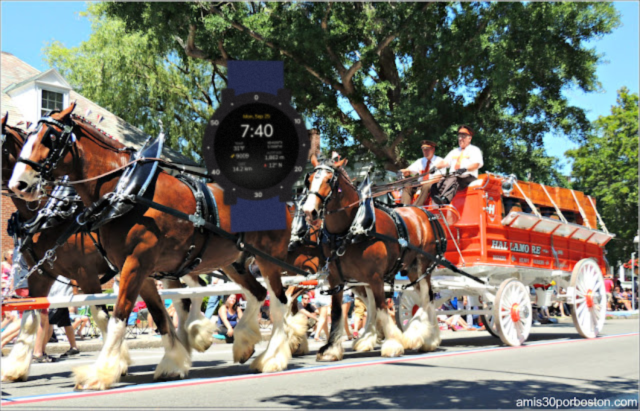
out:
7 h 40 min
